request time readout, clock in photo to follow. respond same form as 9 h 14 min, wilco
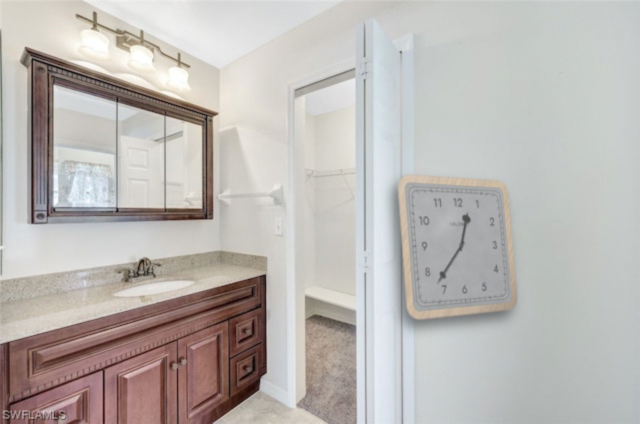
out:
12 h 37 min
